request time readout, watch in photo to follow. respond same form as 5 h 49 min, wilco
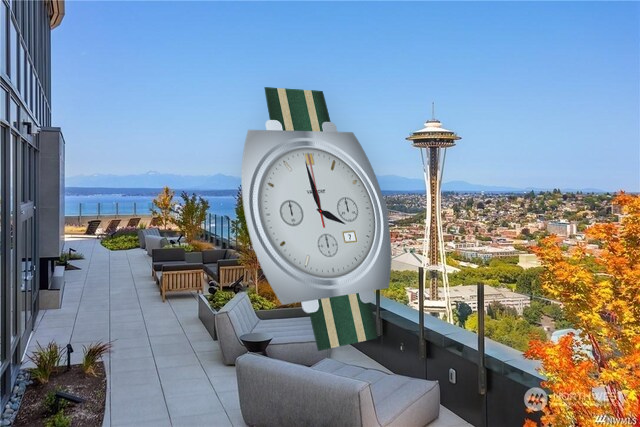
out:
3 h 59 min
